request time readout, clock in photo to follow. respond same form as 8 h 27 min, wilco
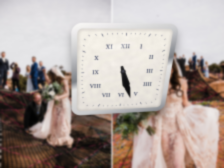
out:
5 h 27 min
